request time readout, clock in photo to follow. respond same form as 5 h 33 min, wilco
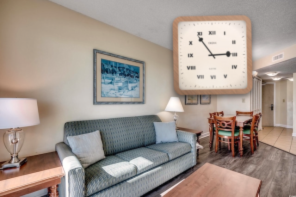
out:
2 h 54 min
